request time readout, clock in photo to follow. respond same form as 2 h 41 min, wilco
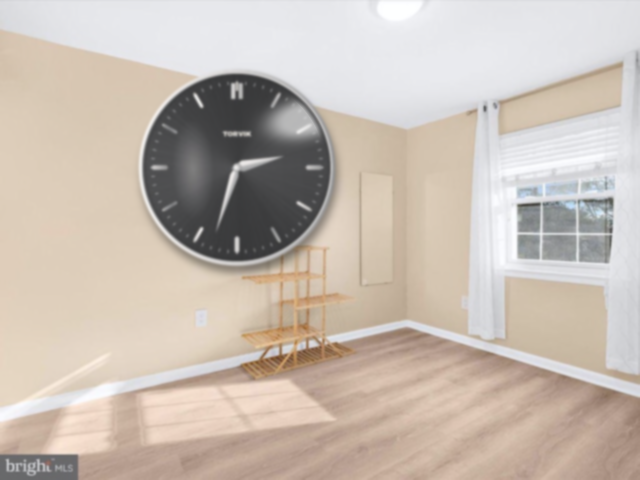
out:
2 h 33 min
